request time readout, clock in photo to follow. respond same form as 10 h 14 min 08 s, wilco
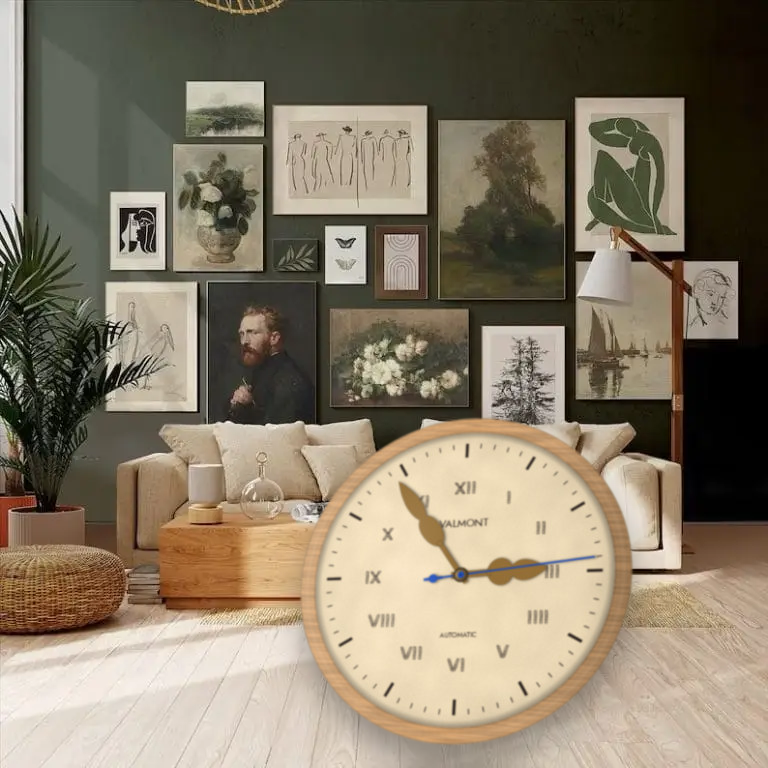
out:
2 h 54 min 14 s
